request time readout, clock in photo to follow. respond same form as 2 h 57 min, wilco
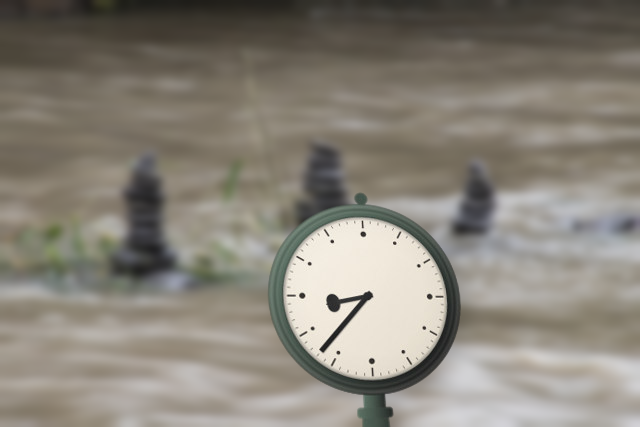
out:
8 h 37 min
